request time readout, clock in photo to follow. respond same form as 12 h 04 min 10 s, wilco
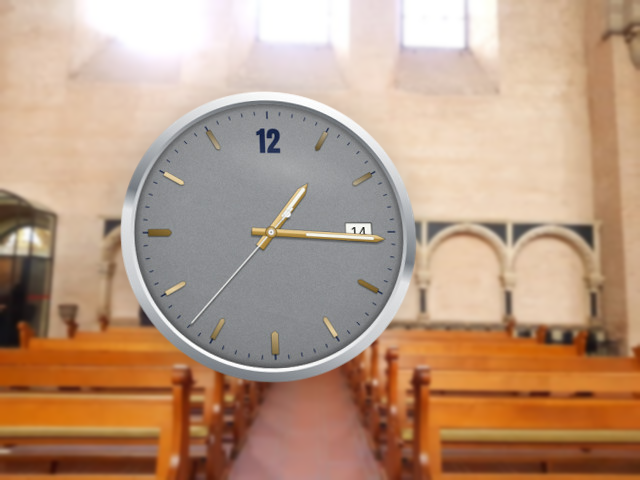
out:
1 h 15 min 37 s
